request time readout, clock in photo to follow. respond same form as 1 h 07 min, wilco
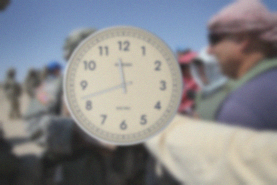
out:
11 h 42 min
